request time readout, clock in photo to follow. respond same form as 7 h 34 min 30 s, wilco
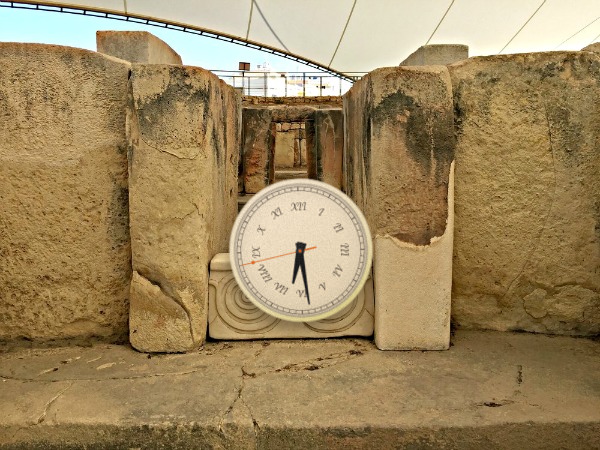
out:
6 h 28 min 43 s
